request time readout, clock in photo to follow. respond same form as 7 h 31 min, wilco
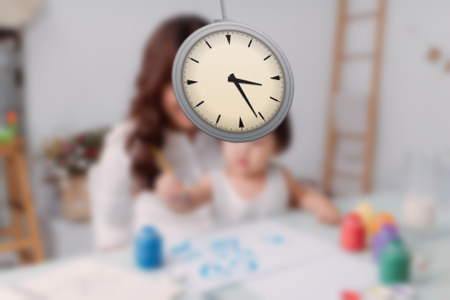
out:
3 h 26 min
